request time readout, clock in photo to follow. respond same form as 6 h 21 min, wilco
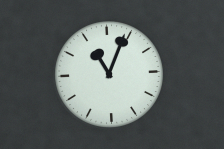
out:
11 h 04 min
